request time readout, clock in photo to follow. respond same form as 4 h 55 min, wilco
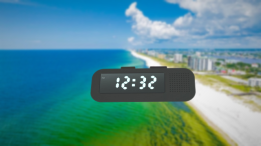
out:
12 h 32 min
